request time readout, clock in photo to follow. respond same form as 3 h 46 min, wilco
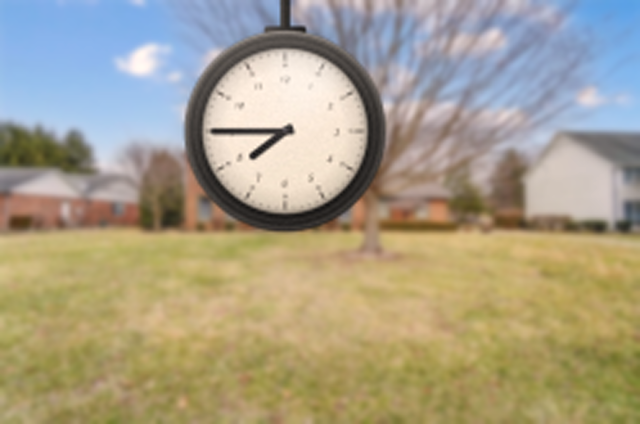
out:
7 h 45 min
